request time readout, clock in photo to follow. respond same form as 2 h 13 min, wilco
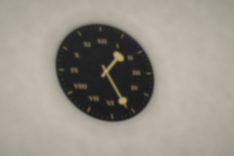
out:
1 h 26 min
